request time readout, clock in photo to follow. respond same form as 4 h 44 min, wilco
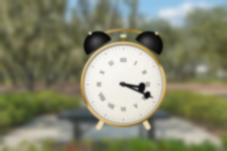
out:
3 h 19 min
